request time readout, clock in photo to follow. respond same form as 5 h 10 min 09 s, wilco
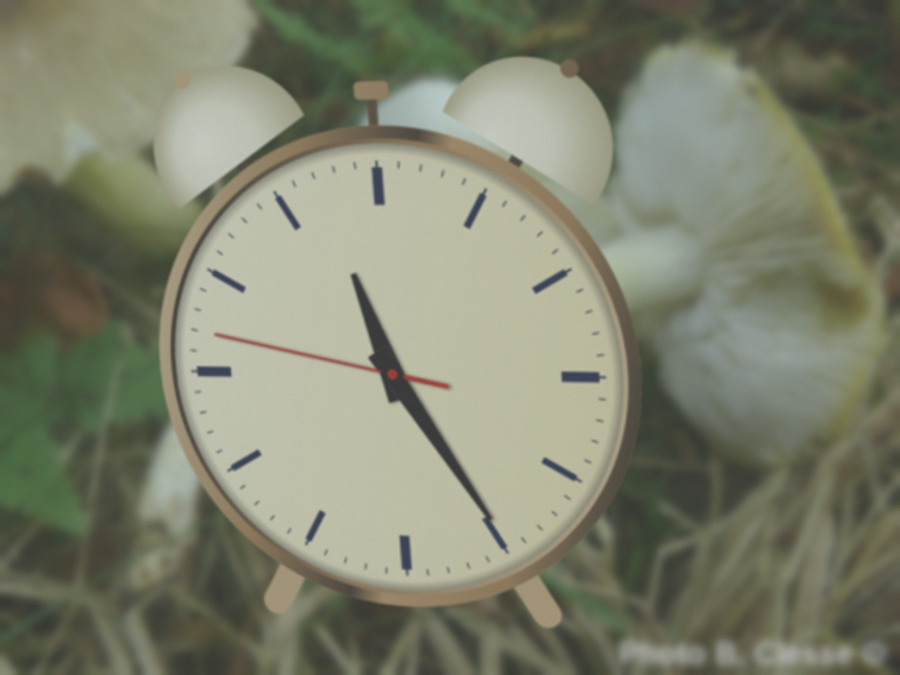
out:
11 h 24 min 47 s
